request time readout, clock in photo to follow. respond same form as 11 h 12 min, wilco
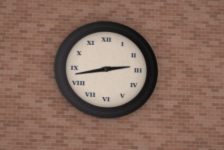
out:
2 h 43 min
